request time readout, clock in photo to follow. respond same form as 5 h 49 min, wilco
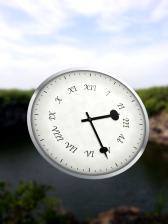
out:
2 h 26 min
